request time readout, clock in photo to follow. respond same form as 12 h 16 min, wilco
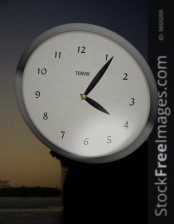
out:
4 h 06 min
